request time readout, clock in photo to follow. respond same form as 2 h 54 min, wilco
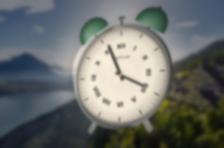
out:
3 h 56 min
